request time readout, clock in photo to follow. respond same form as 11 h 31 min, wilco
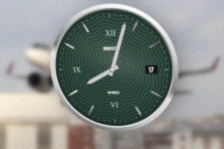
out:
8 h 03 min
